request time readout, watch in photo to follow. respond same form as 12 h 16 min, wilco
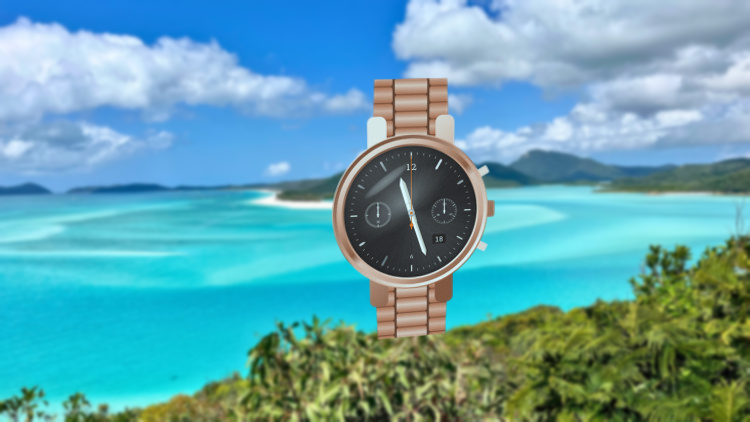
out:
11 h 27 min
